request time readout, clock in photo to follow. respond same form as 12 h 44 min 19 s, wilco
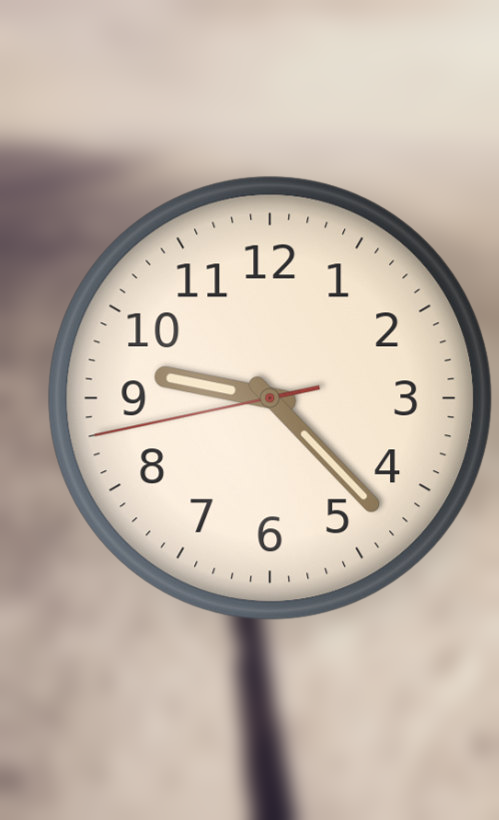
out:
9 h 22 min 43 s
